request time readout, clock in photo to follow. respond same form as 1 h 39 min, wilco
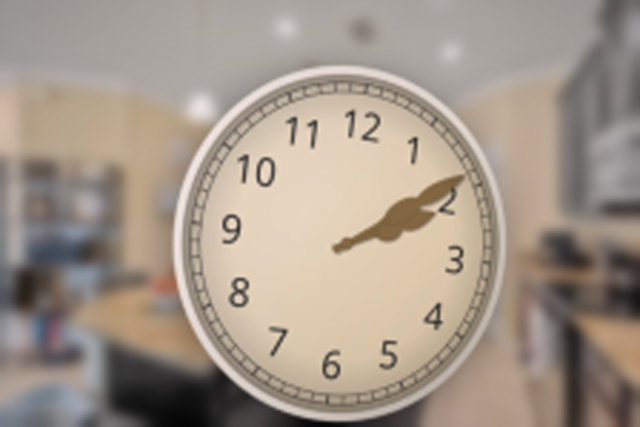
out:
2 h 09 min
